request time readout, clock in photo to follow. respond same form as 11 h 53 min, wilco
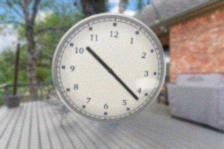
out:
10 h 22 min
